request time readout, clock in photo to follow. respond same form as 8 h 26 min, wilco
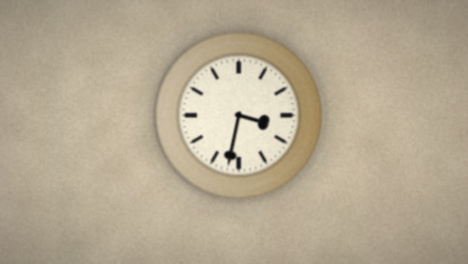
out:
3 h 32 min
